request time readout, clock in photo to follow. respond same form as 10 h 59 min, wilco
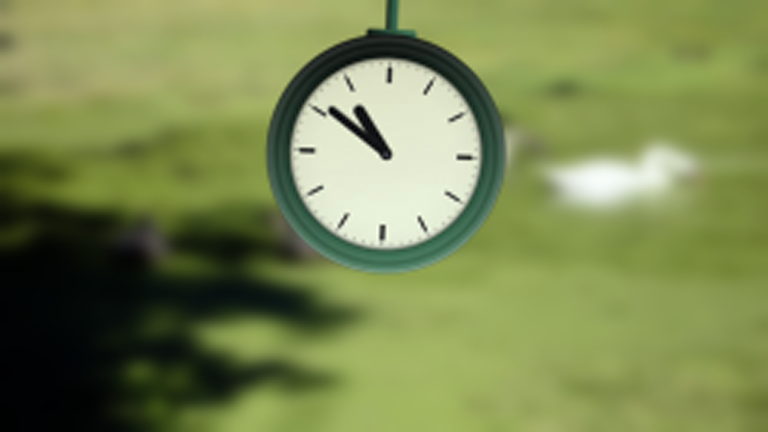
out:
10 h 51 min
